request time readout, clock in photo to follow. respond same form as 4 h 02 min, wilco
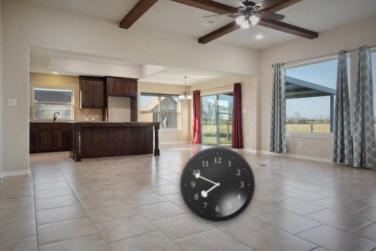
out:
7 h 49 min
